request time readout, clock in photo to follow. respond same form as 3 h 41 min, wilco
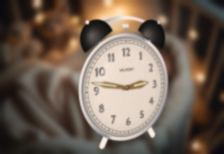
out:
2 h 47 min
